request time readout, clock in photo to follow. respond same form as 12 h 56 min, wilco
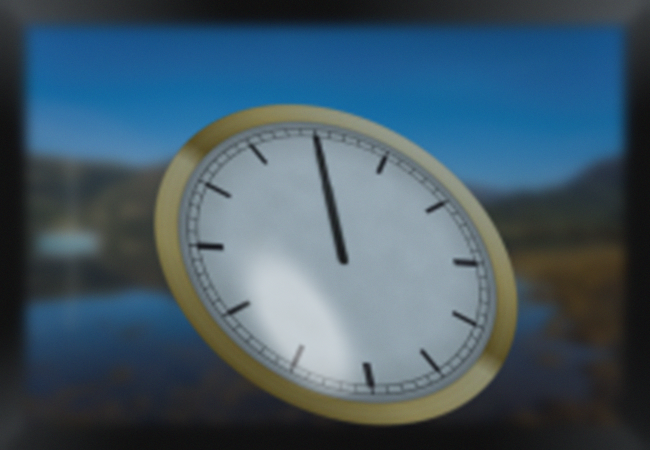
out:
12 h 00 min
